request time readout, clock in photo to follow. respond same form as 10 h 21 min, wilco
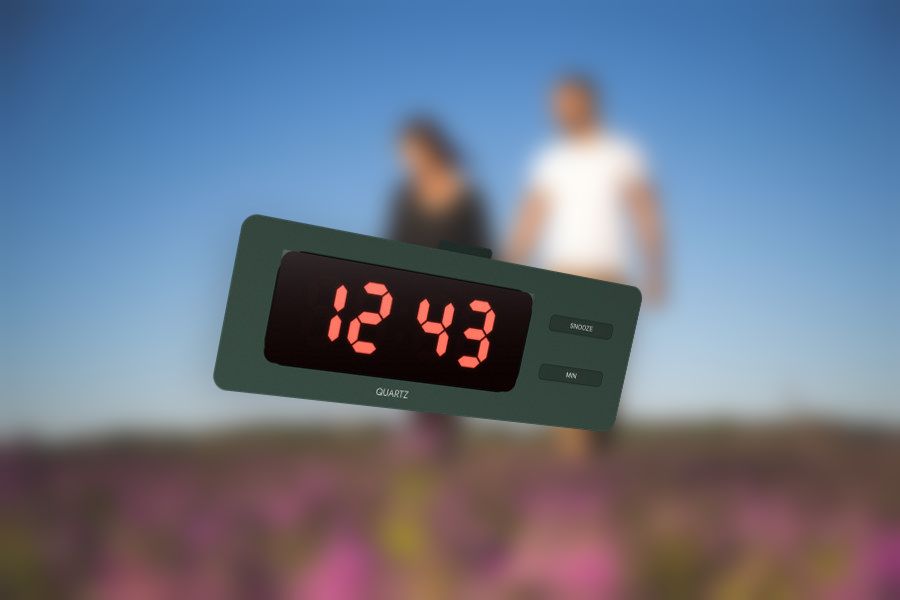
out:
12 h 43 min
